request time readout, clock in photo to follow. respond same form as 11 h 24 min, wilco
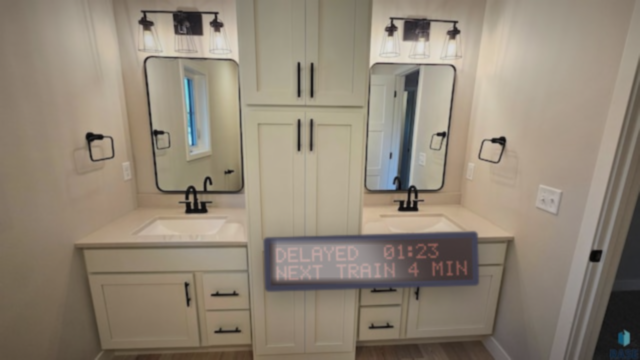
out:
1 h 23 min
